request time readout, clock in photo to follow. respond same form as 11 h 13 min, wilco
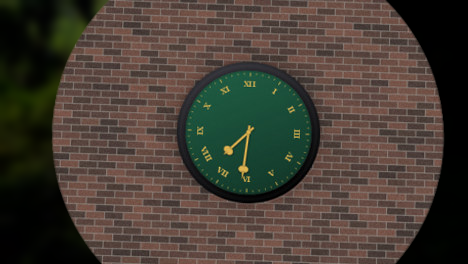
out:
7 h 31 min
